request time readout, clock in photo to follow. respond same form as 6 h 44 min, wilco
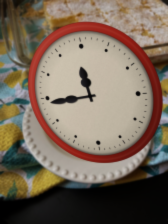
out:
11 h 44 min
